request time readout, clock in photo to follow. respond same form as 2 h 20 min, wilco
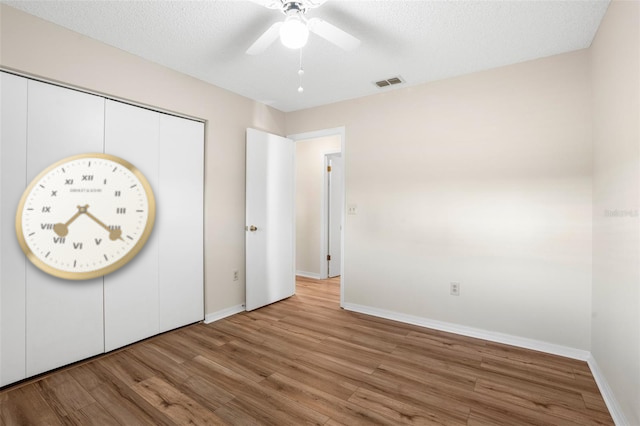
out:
7 h 21 min
